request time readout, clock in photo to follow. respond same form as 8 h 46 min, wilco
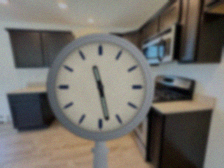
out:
11 h 28 min
